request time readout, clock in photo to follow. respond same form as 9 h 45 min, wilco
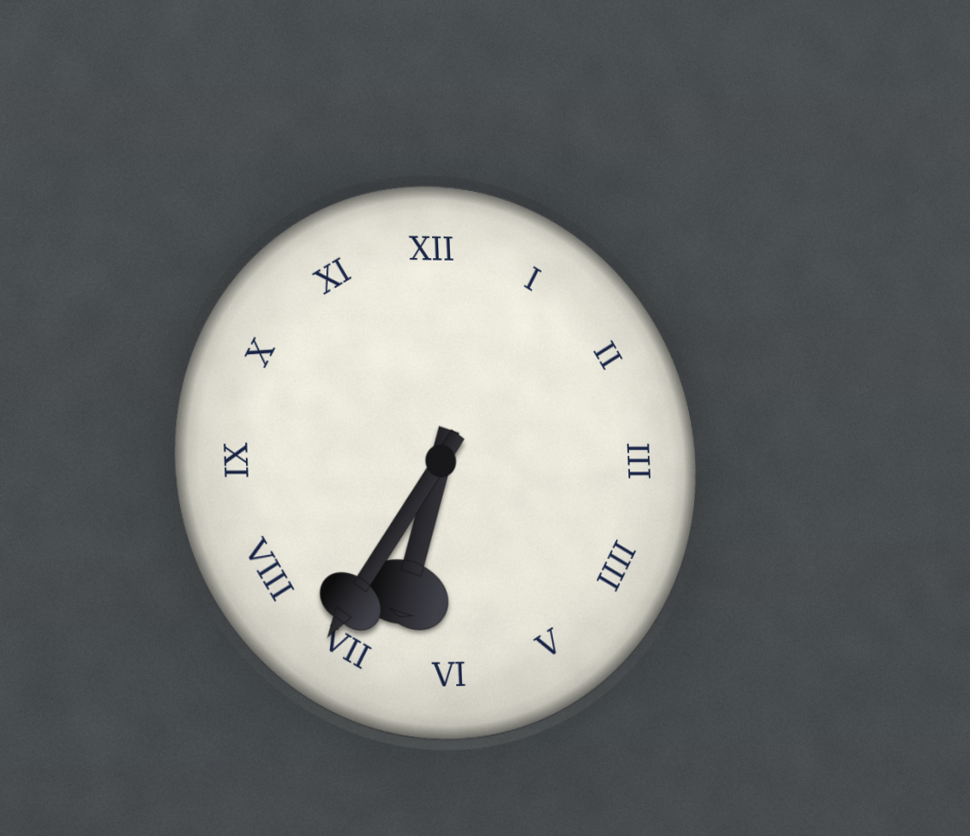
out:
6 h 36 min
